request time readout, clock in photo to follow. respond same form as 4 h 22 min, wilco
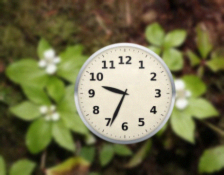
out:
9 h 34 min
